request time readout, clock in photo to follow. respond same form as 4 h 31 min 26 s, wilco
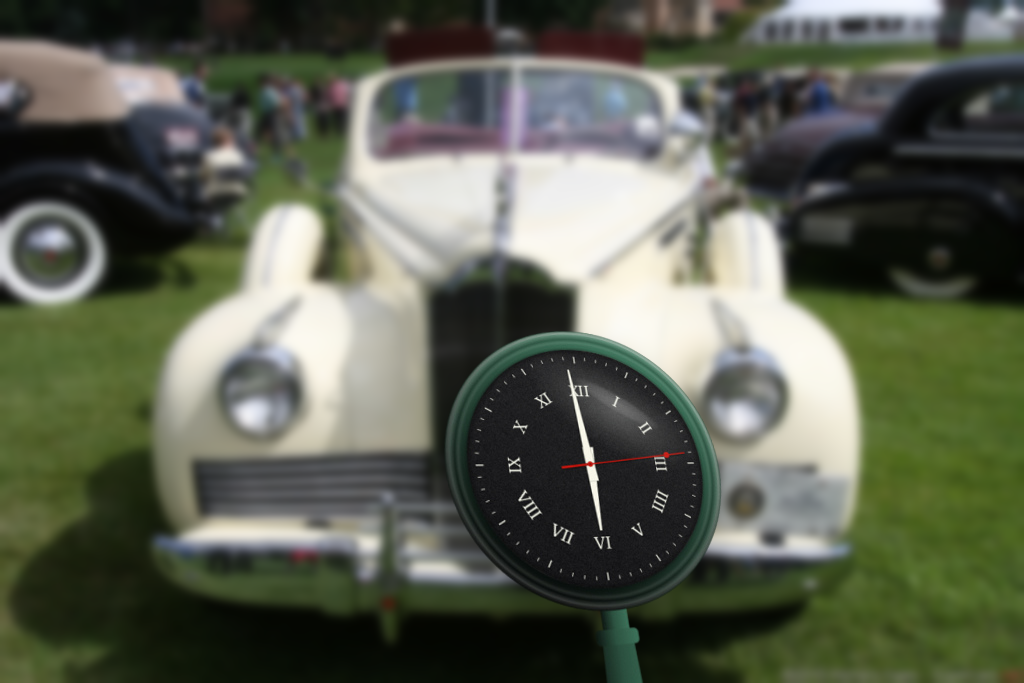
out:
5 h 59 min 14 s
